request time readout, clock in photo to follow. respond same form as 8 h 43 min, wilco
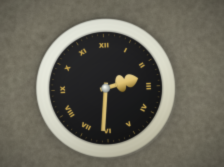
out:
2 h 31 min
